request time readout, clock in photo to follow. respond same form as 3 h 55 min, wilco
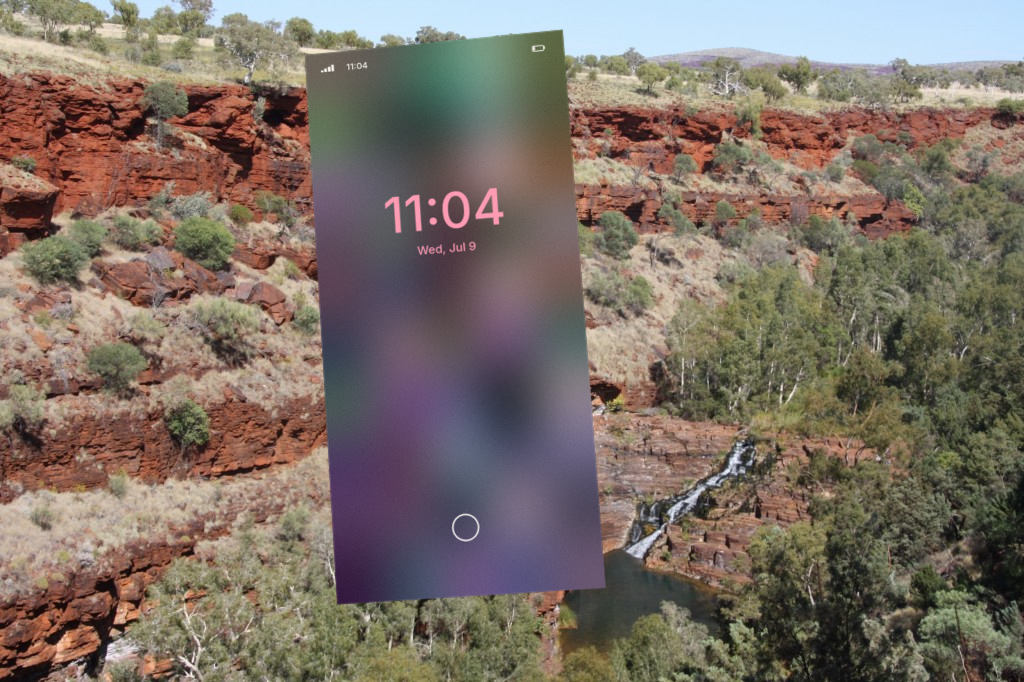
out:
11 h 04 min
